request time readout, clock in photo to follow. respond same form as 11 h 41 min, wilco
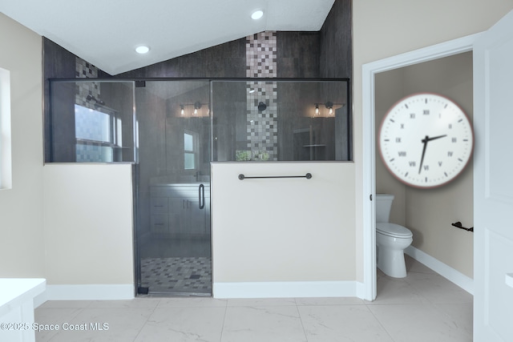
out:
2 h 32 min
